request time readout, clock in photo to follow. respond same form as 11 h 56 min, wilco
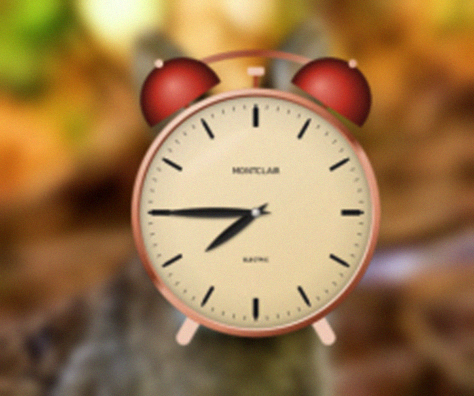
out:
7 h 45 min
